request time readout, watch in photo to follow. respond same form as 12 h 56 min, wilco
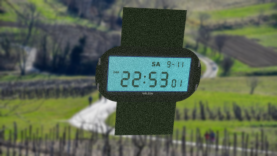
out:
22 h 53 min
